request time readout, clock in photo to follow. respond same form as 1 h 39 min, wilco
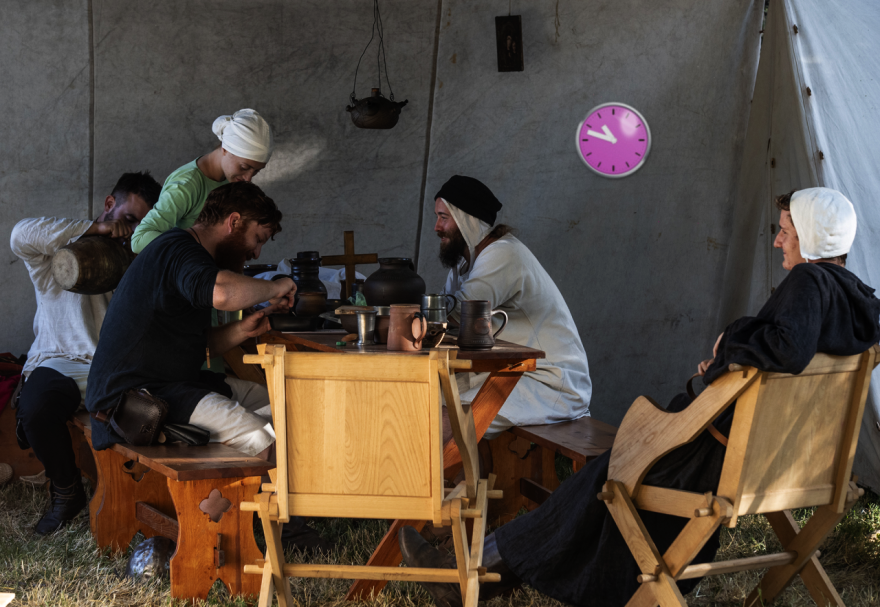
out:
10 h 48 min
